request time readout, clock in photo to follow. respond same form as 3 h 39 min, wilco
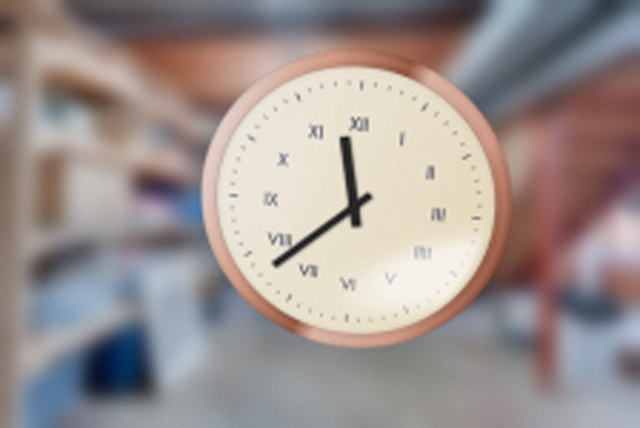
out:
11 h 38 min
